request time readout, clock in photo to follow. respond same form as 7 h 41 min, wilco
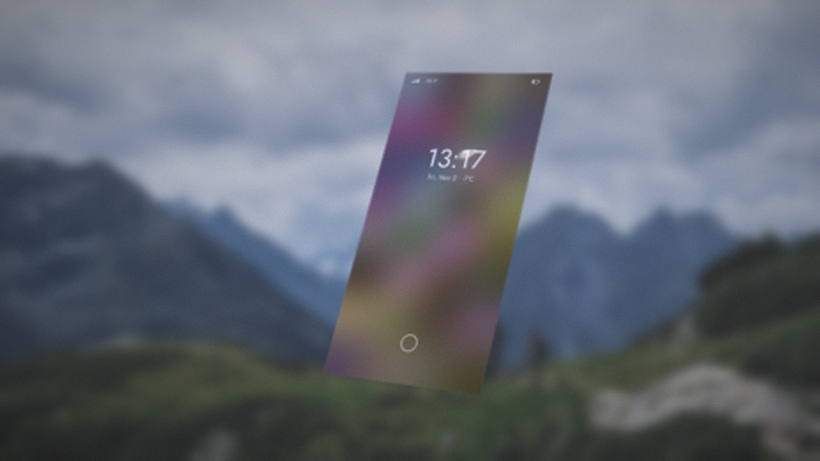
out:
13 h 17 min
